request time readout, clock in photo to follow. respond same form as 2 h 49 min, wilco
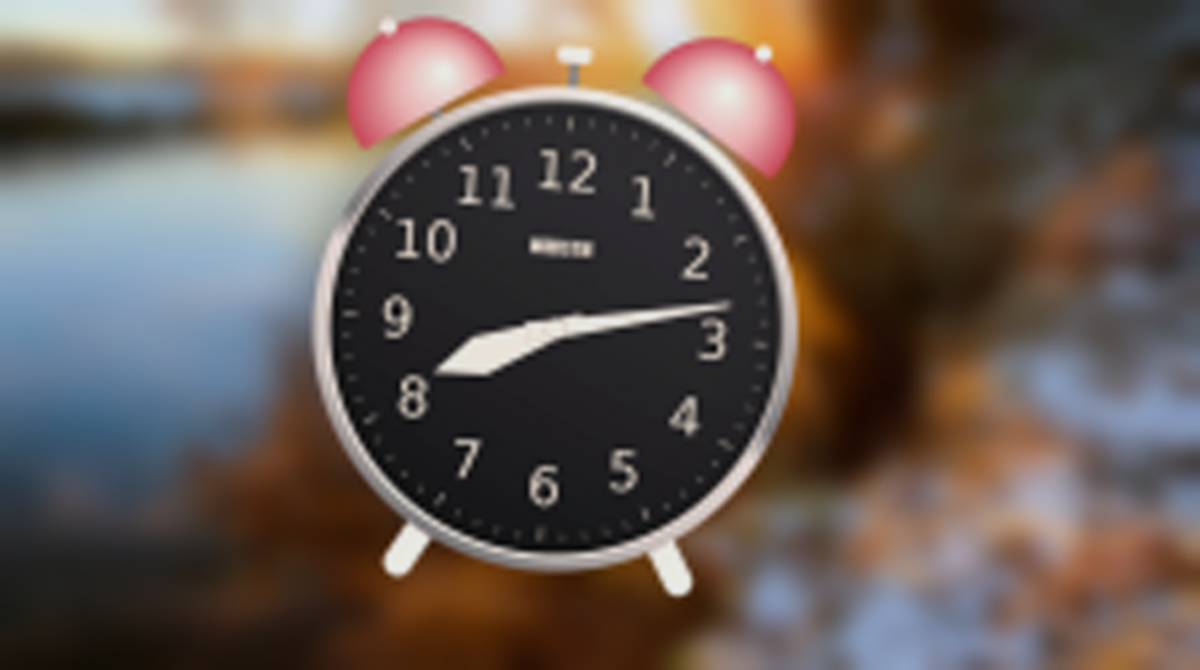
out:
8 h 13 min
